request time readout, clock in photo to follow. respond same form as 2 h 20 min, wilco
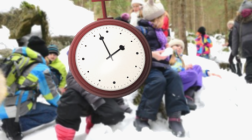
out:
1 h 57 min
